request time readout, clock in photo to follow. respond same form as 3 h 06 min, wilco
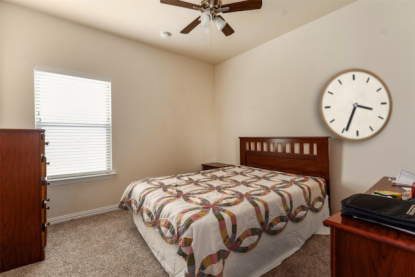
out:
3 h 34 min
